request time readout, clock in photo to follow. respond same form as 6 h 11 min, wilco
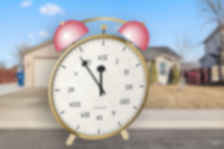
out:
11 h 54 min
